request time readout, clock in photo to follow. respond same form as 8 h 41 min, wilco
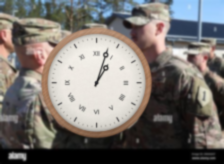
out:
1 h 03 min
